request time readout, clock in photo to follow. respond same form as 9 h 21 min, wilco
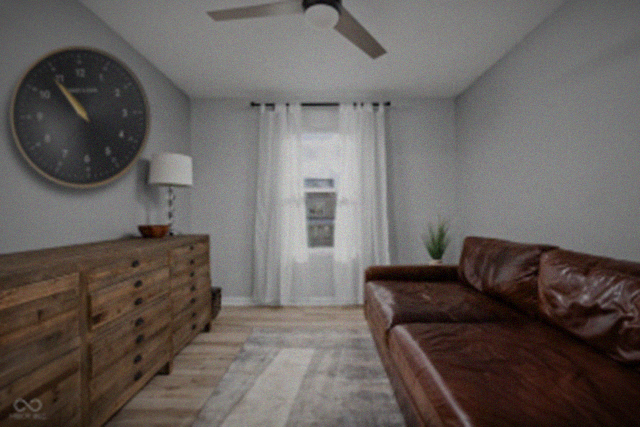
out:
10 h 54 min
